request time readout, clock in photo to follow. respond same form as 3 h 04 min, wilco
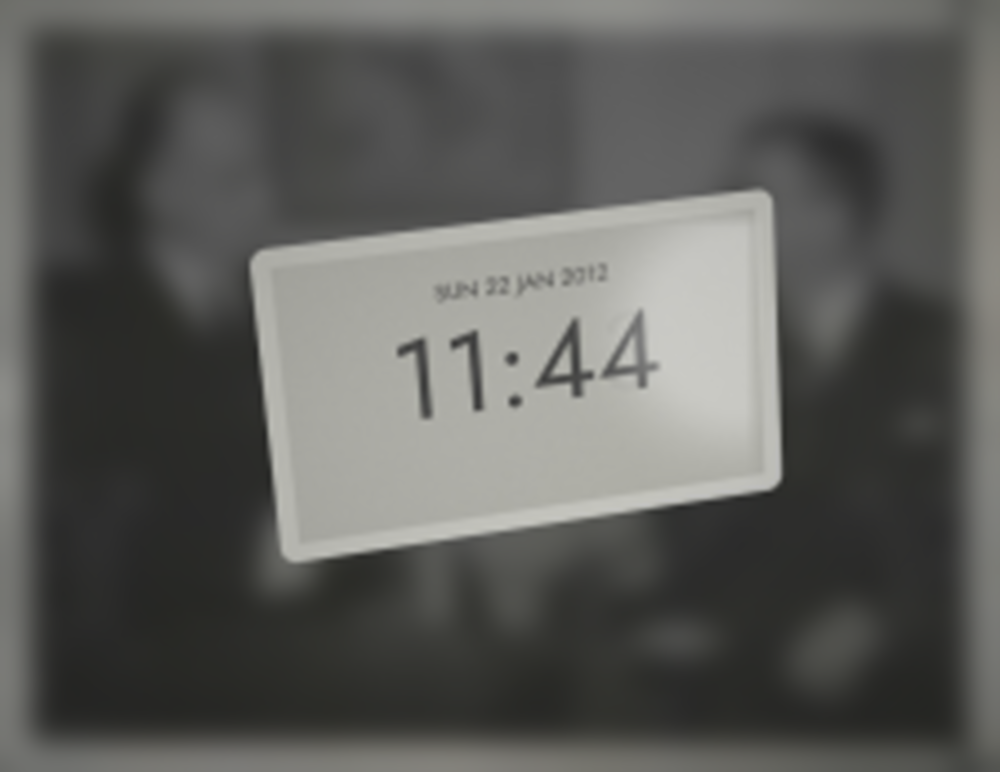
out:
11 h 44 min
